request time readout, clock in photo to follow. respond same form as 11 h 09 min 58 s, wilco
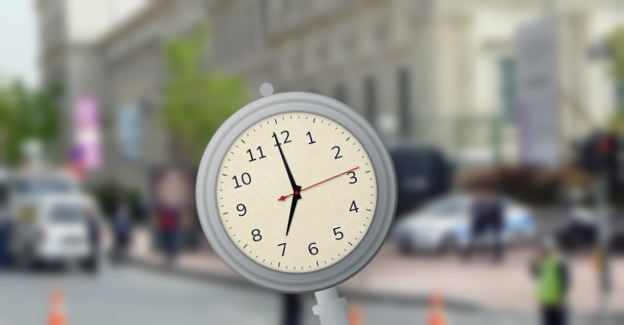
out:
6 h 59 min 14 s
